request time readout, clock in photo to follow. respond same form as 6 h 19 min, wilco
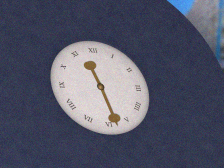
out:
11 h 28 min
